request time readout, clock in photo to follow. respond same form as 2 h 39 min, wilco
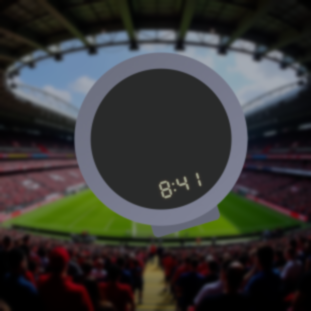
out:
8 h 41 min
